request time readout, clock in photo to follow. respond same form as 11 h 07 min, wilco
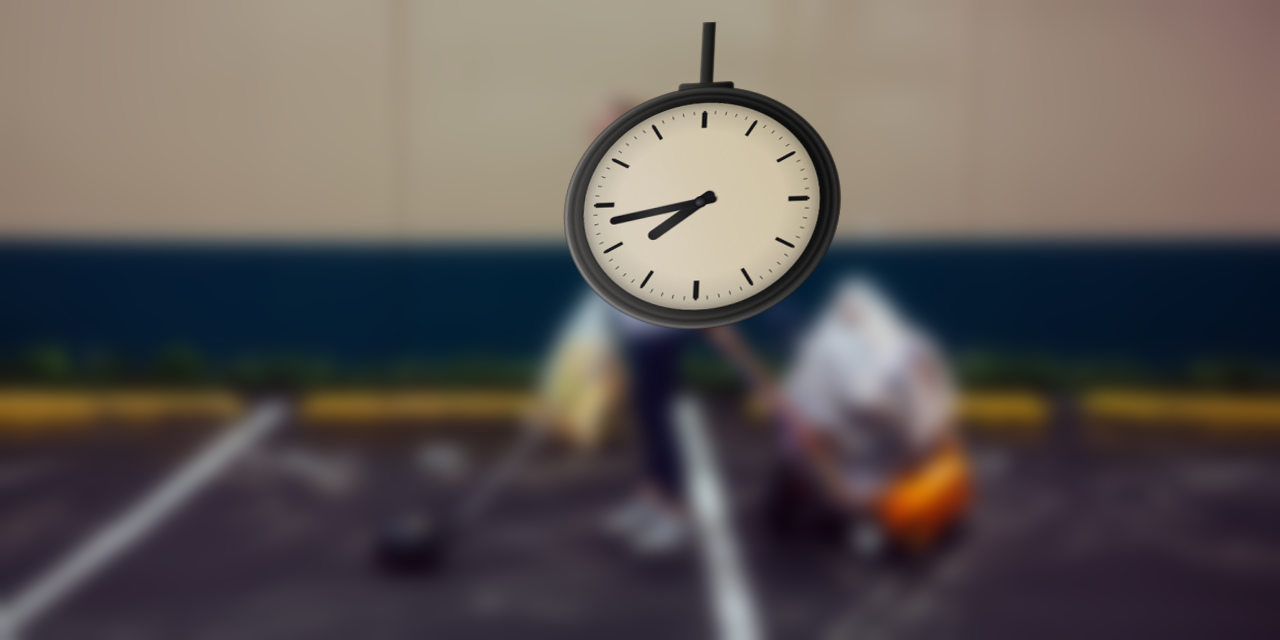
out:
7 h 43 min
